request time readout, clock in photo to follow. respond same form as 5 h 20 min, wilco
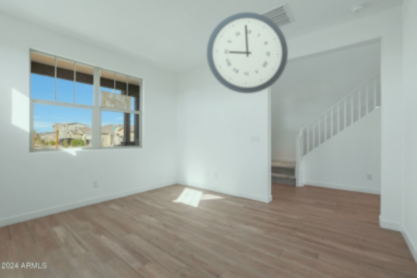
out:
8 h 59 min
